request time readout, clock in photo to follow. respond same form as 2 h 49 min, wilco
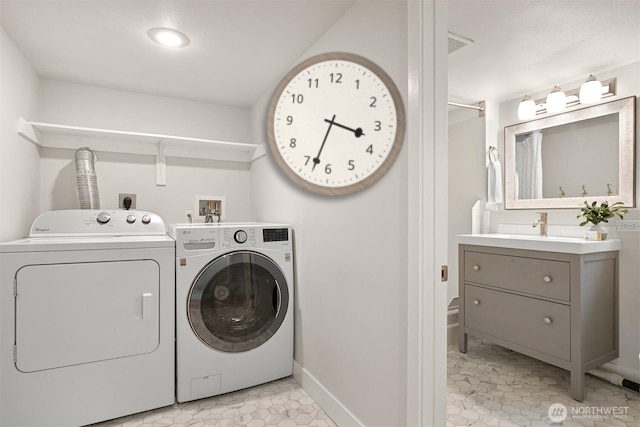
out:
3 h 33 min
